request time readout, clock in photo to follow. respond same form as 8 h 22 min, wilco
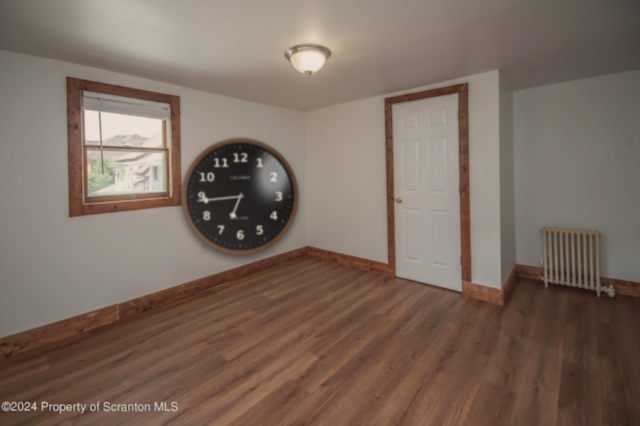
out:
6 h 44 min
